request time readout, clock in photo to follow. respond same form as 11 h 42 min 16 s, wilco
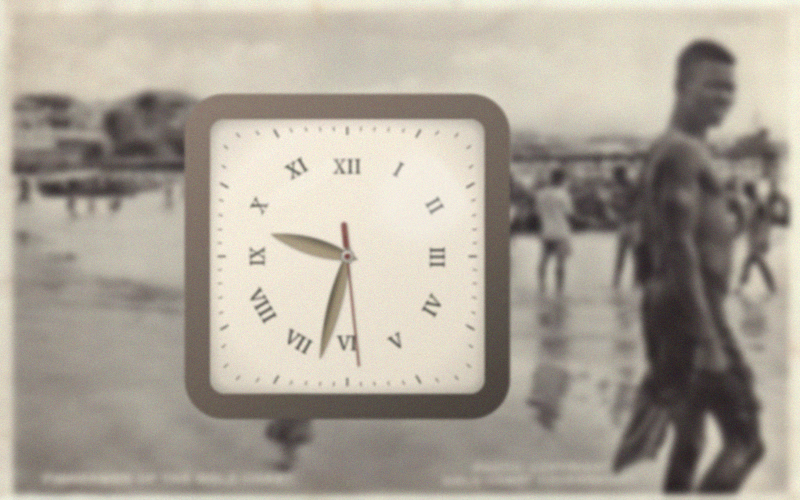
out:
9 h 32 min 29 s
